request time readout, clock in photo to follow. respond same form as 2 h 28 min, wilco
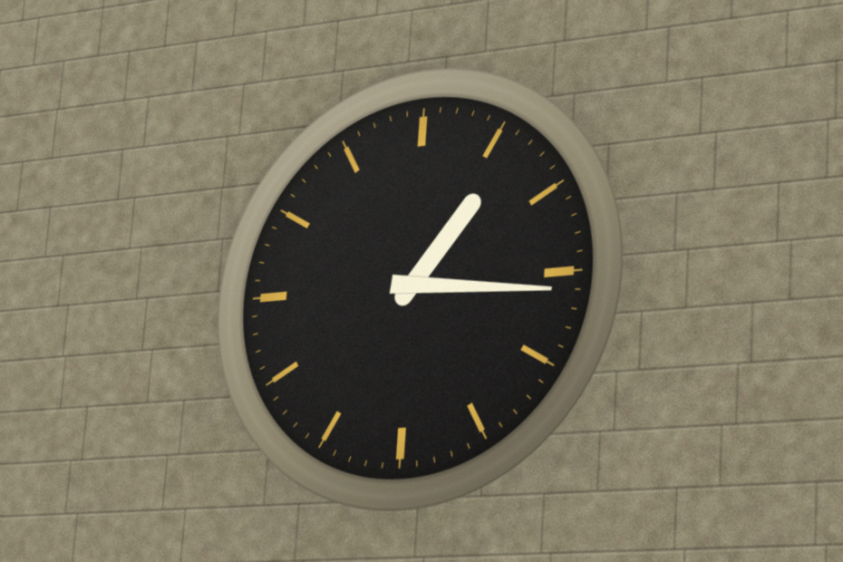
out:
1 h 16 min
